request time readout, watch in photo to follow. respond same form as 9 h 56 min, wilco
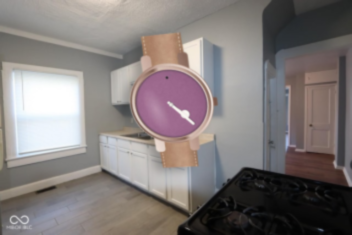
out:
4 h 23 min
